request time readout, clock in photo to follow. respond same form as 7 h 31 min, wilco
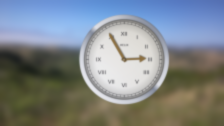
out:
2 h 55 min
